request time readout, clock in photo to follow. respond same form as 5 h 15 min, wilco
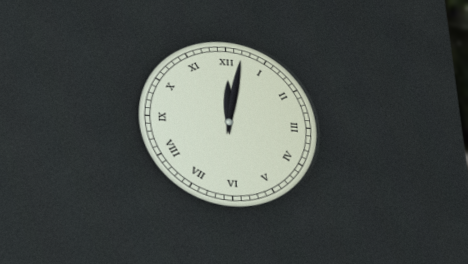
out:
12 h 02 min
